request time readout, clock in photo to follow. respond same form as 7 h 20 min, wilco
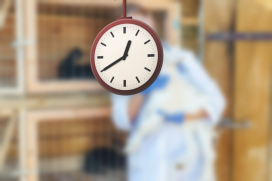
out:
12 h 40 min
